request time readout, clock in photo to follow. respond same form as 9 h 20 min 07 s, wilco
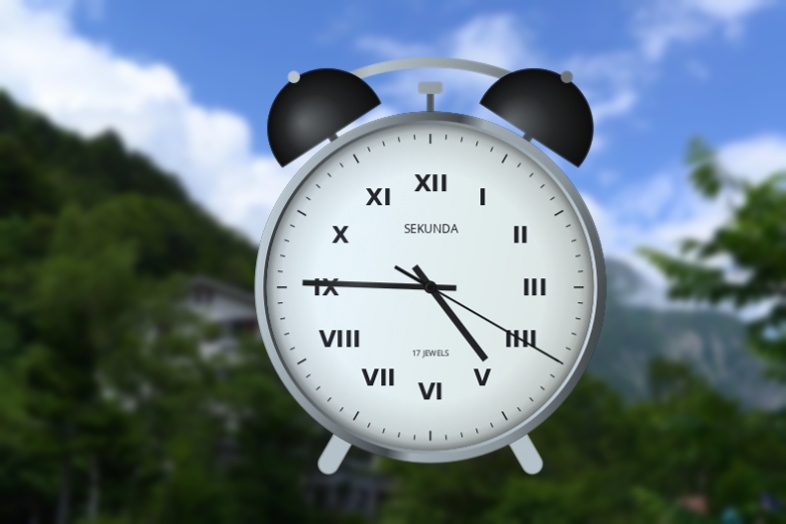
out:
4 h 45 min 20 s
